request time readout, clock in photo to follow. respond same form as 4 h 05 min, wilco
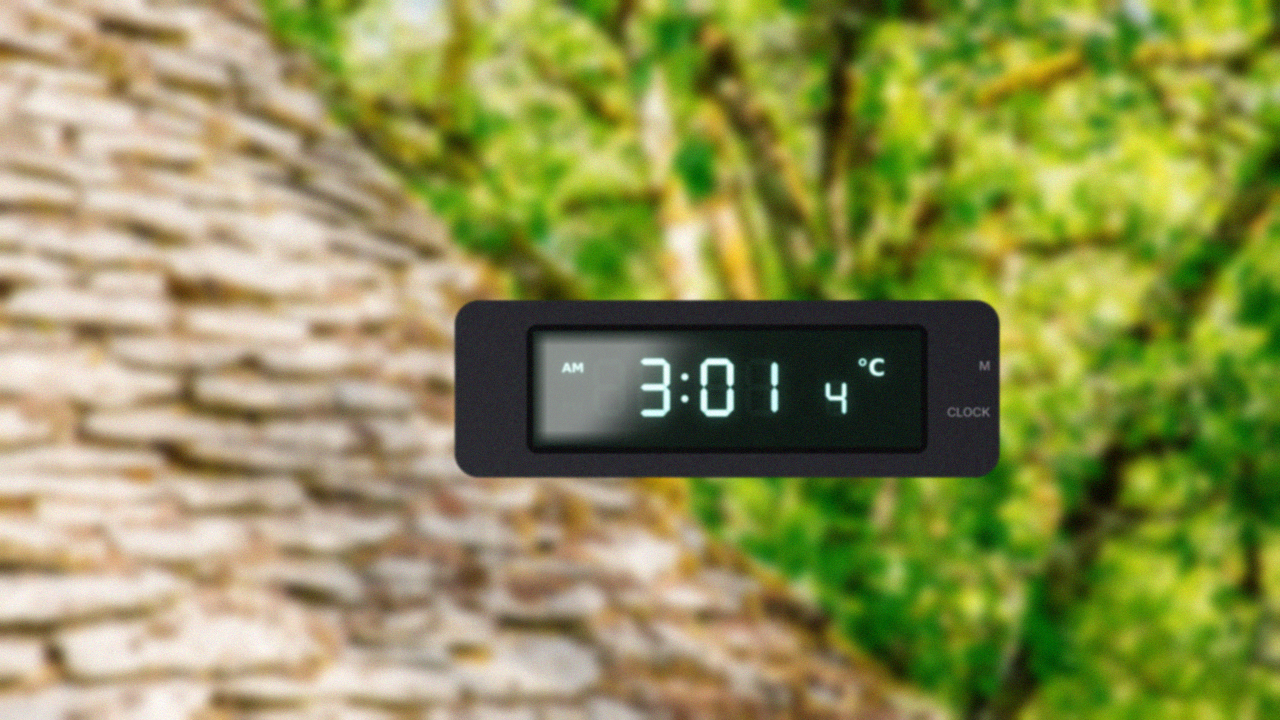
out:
3 h 01 min
